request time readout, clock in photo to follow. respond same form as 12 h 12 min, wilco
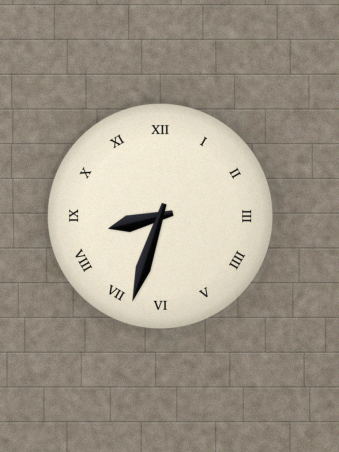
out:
8 h 33 min
